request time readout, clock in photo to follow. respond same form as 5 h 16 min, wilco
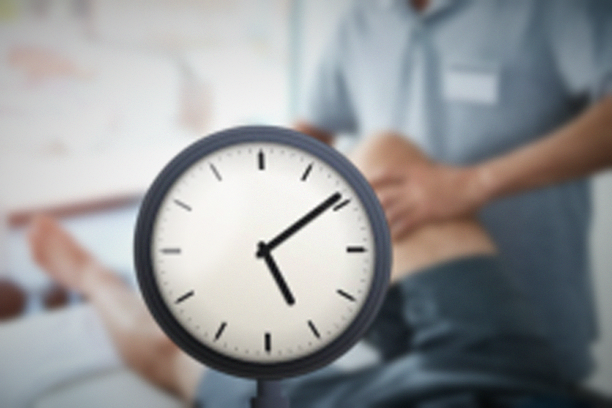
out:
5 h 09 min
